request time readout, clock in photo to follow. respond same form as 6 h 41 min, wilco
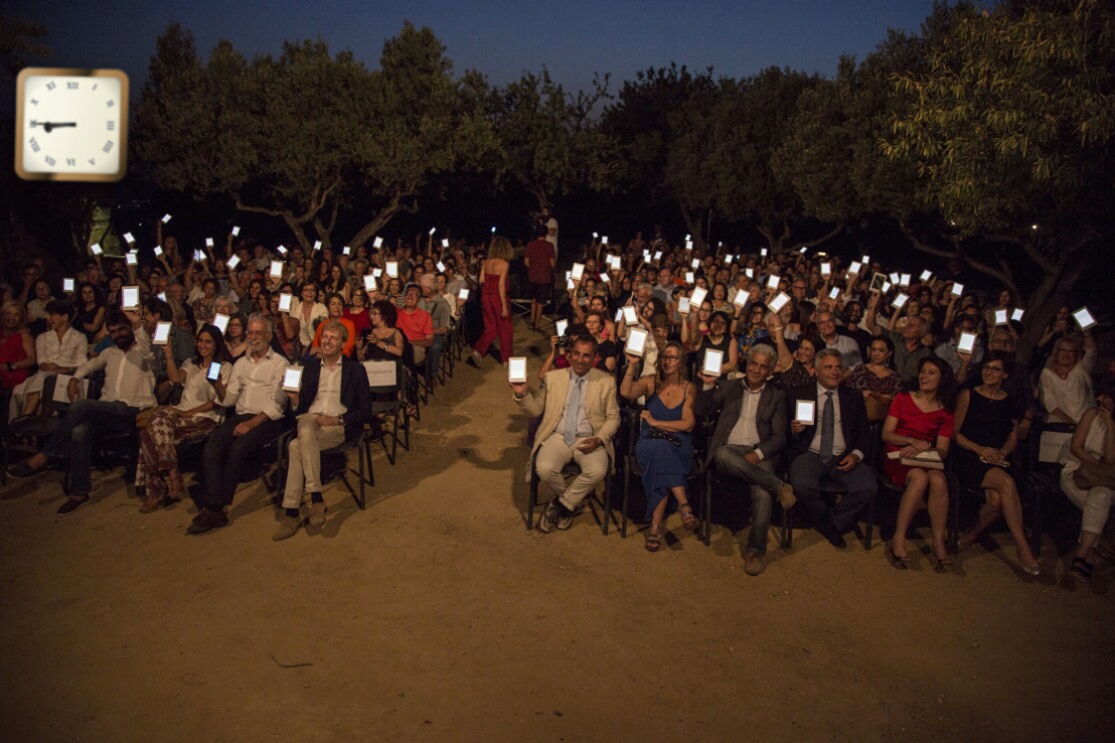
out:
8 h 45 min
